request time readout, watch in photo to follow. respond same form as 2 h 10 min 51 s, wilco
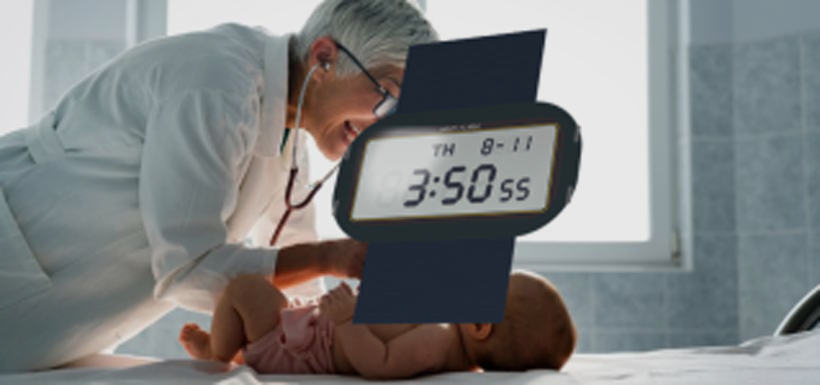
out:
3 h 50 min 55 s
